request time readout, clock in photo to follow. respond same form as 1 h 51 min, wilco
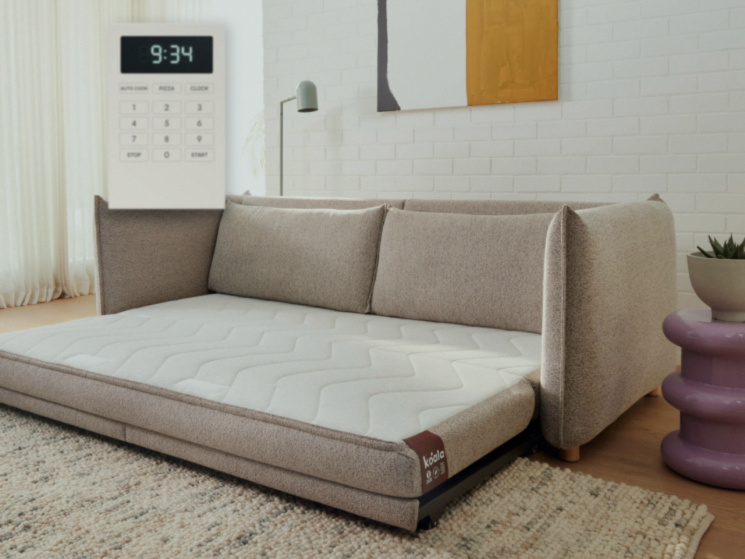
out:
9 h 34 min
